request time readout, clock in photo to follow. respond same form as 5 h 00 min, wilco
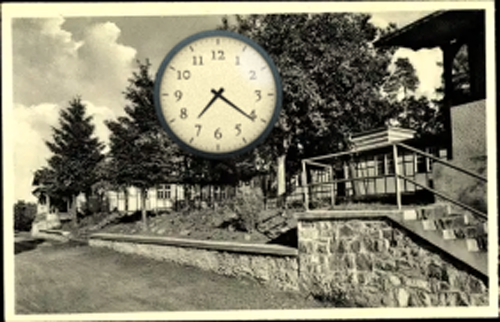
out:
7 h 21 min
